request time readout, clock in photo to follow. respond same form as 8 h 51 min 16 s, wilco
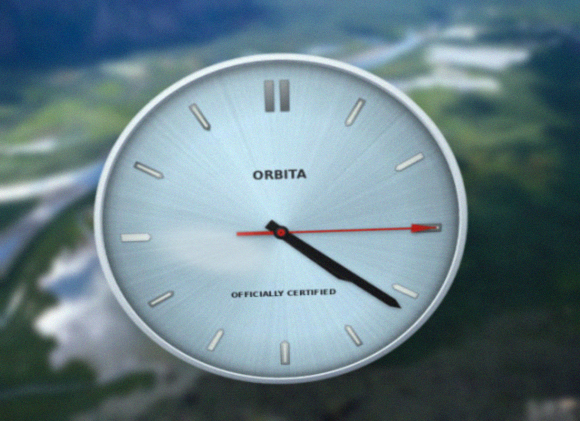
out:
4 h 21 min 15 s
